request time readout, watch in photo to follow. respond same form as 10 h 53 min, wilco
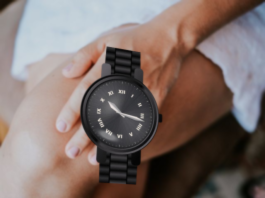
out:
10 h 17 min
